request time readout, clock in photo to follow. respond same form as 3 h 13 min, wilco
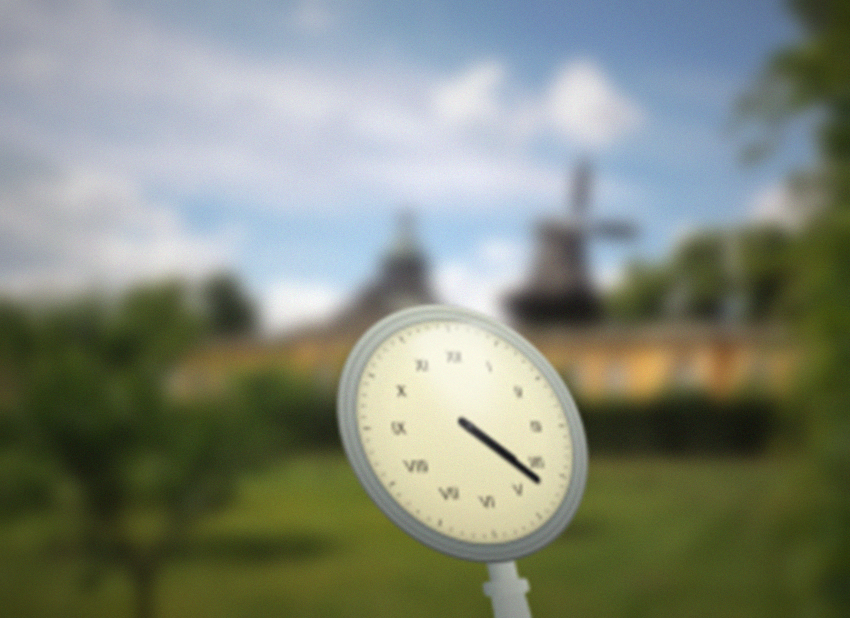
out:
4 h 22 min
